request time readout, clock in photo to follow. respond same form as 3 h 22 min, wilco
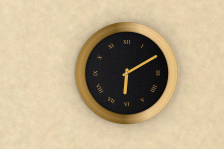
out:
6 h 10 min
